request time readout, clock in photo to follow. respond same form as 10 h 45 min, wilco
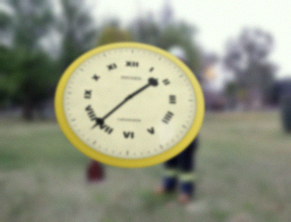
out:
1 h 37 min
